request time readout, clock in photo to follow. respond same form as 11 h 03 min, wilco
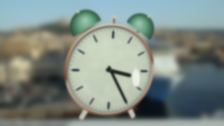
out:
3 h 25 min
